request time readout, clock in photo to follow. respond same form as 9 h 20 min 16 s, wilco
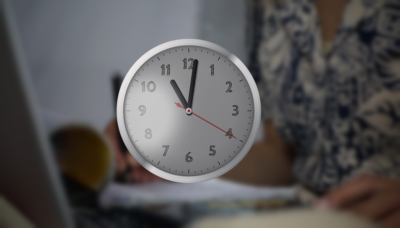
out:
11 h 01 min 20 s
